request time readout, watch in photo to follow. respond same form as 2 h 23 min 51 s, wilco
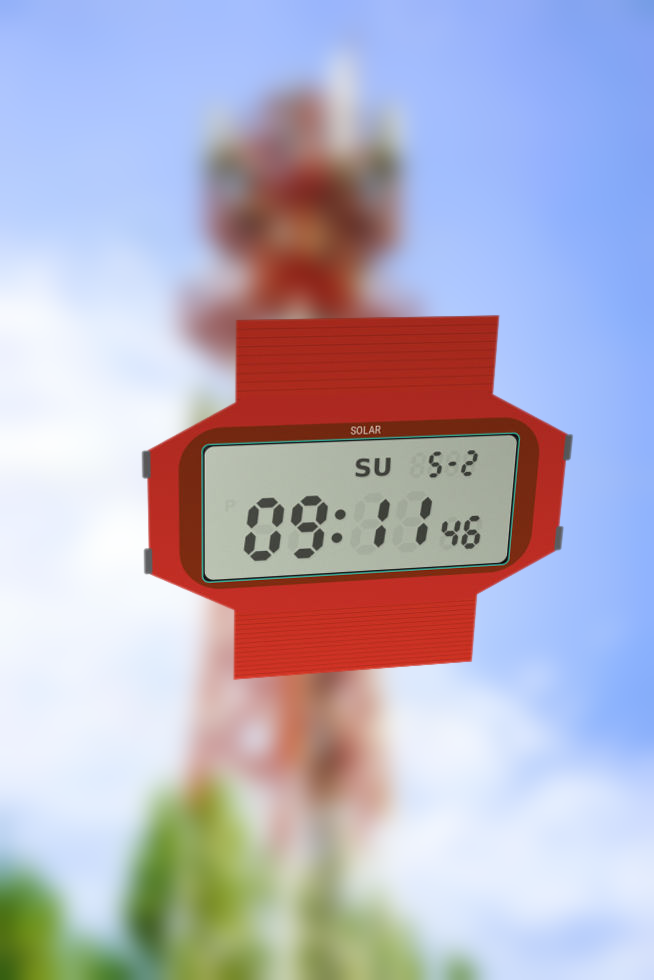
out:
9 h 11 min 46 s
